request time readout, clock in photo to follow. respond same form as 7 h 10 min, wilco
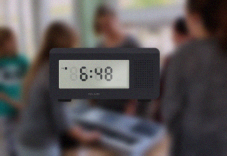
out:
6 h 48 min
